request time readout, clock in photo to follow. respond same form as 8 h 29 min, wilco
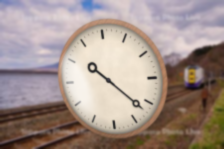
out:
10 h 22 min
